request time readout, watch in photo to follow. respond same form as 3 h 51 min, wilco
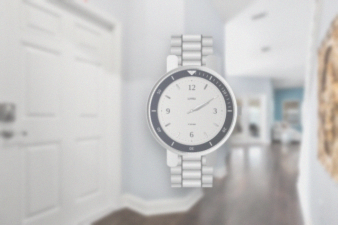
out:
2 h 10 min
